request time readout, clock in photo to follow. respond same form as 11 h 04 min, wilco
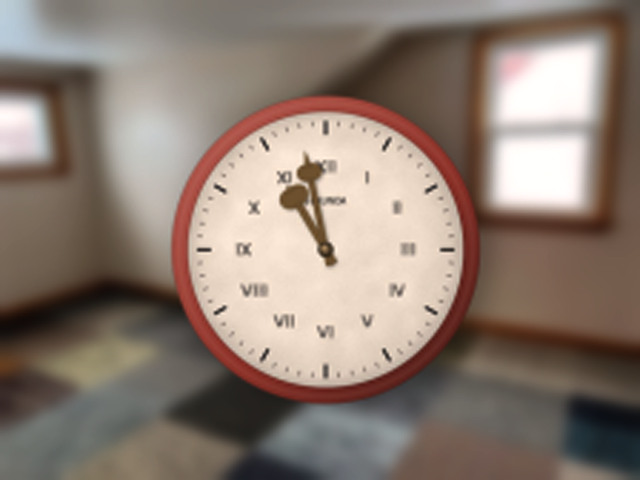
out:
10 h 58 min
